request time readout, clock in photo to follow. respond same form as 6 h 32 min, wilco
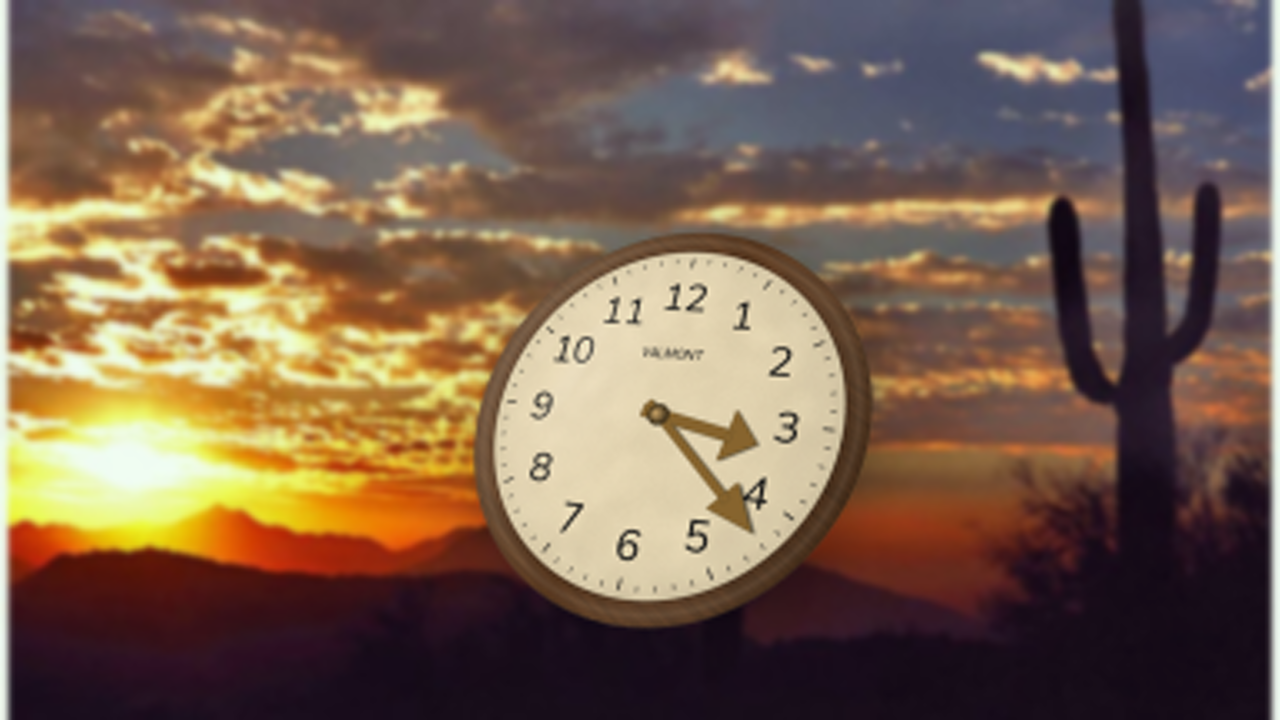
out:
3 h 22 min
